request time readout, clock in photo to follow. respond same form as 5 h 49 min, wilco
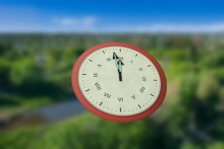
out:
11 h 58 min
